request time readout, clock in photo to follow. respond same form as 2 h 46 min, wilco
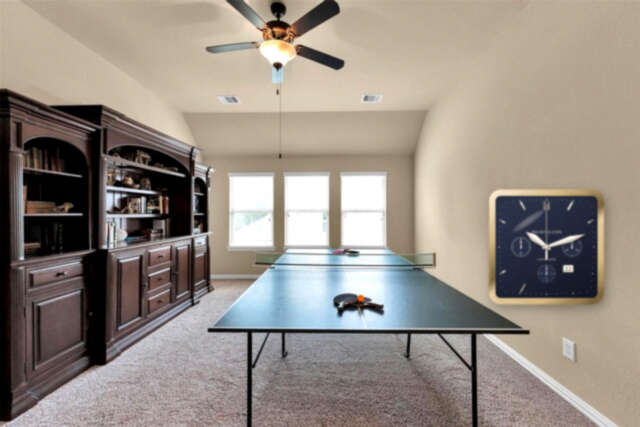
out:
10 h 12 min
